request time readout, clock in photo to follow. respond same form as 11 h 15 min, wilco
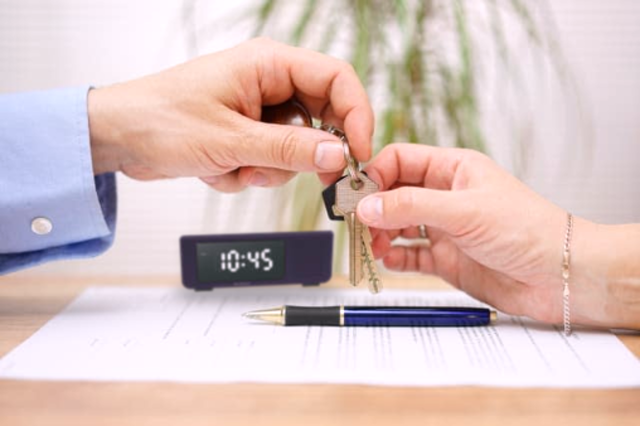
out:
10 h 45 min
